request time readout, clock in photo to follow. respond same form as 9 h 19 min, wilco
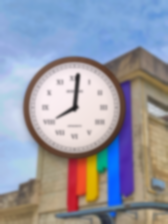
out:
8 h 01 min
